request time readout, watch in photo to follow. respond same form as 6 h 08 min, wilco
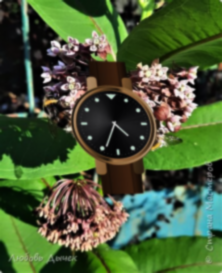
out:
4 h 34 min
